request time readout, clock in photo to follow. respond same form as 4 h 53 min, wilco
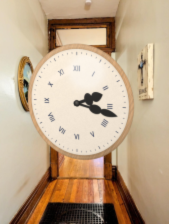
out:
2 h 17 min
